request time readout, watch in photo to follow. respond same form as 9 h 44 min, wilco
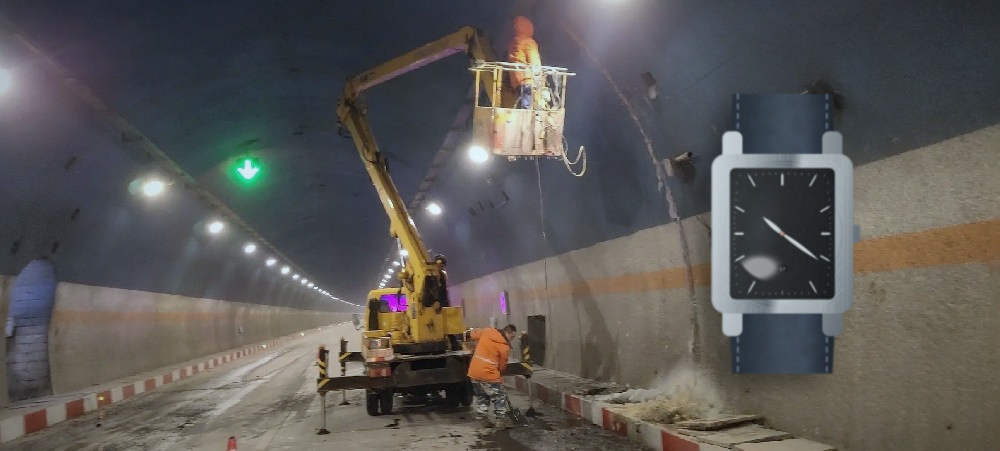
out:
10 h 21 min
